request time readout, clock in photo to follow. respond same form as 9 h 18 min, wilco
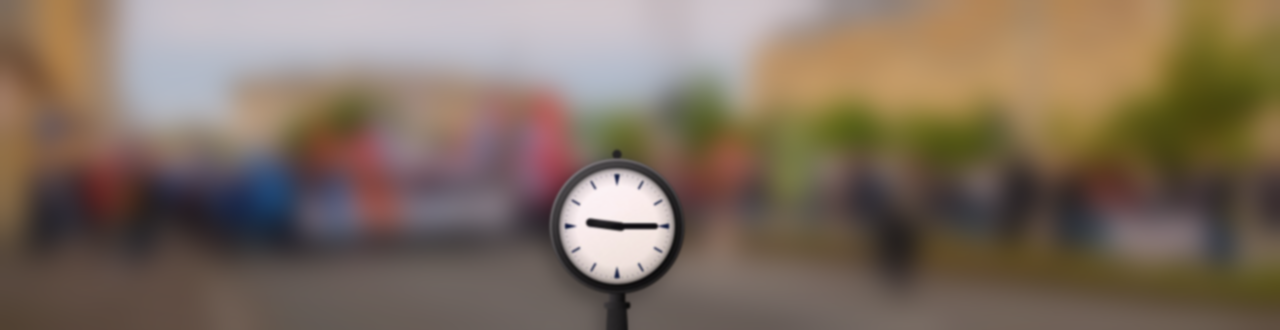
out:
9 h 15 min
